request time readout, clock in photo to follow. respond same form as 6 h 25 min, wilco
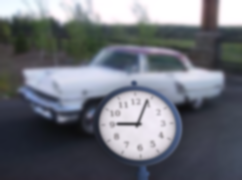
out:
9 h 04 min
